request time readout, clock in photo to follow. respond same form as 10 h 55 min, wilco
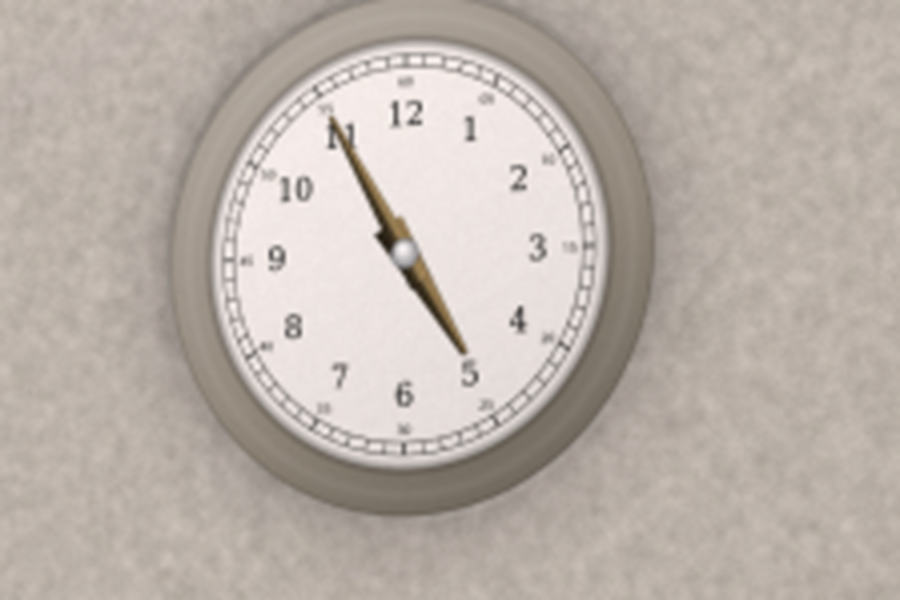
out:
4 h 55 min
